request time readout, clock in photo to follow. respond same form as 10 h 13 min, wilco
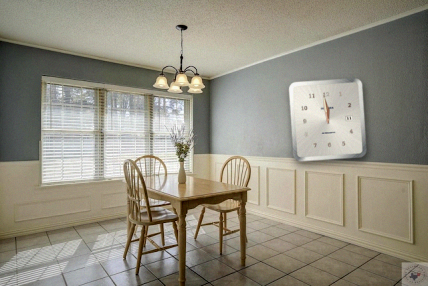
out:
11 h 59 min
